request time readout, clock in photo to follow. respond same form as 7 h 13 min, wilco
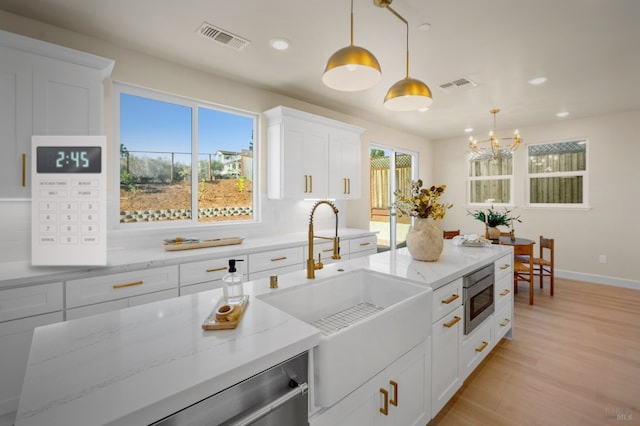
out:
2 h 45 min
